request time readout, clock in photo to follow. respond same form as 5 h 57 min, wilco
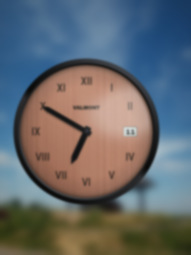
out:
6 h 50 min
